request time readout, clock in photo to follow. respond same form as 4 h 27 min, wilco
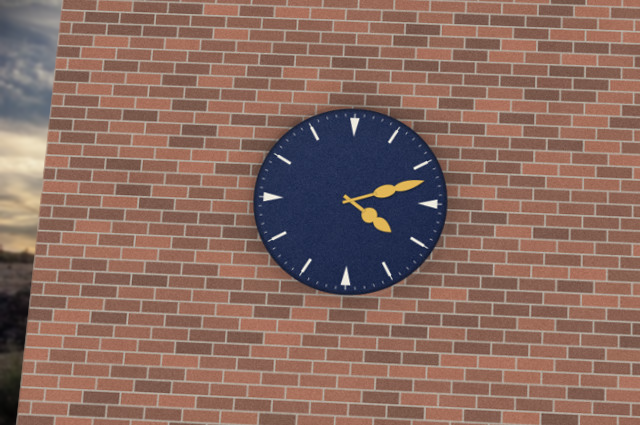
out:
4 h 12 min
